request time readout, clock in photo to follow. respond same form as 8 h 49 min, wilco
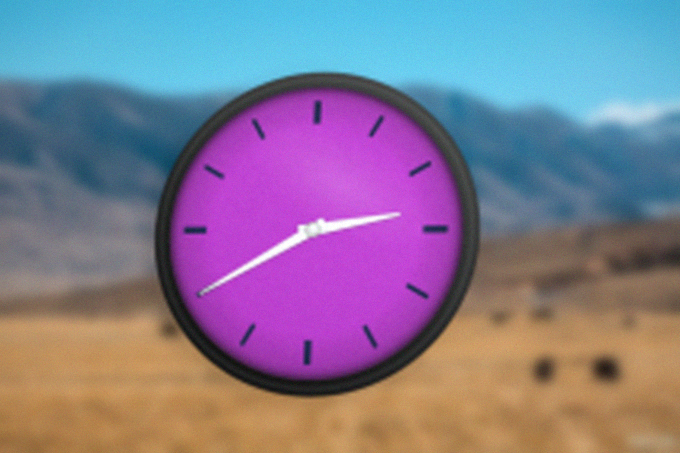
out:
2 h 40 min
